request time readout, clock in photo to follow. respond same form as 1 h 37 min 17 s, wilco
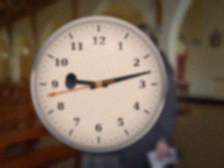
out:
9 h 12 min 43 s
